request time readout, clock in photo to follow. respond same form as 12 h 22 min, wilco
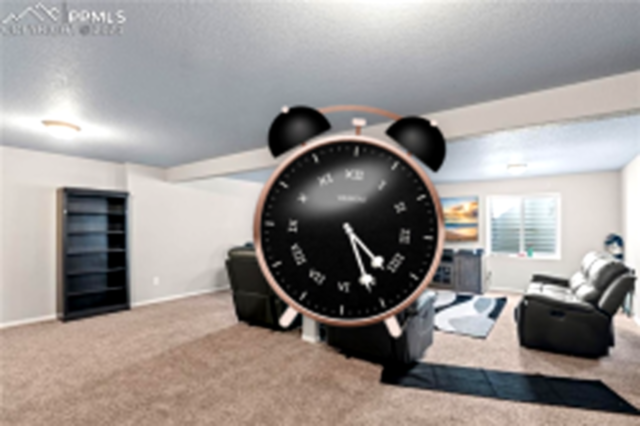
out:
4 h 26 min
